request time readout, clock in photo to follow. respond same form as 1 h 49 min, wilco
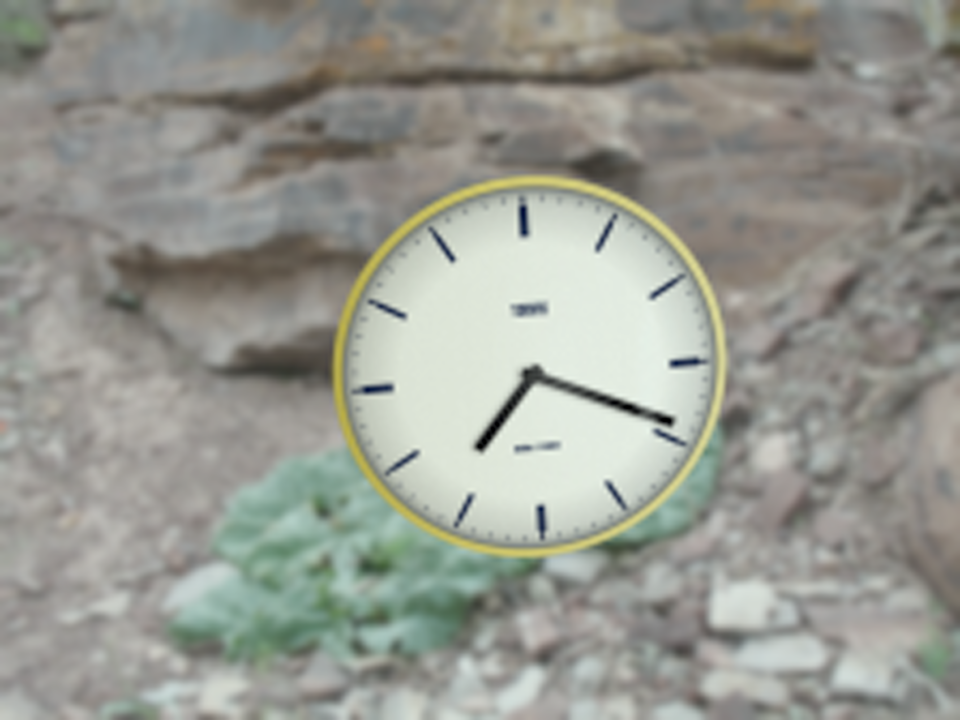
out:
7 h 19 min
